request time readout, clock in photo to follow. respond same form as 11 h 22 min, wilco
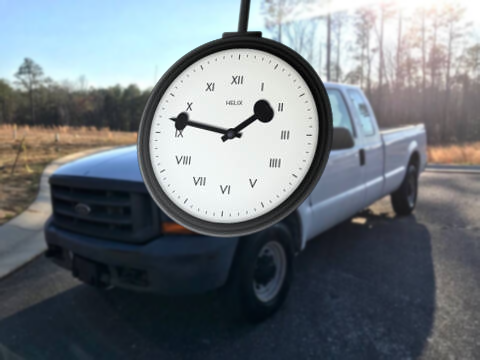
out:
1 h 47 min
